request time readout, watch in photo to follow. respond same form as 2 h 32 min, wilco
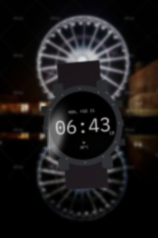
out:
6 h 43 min
